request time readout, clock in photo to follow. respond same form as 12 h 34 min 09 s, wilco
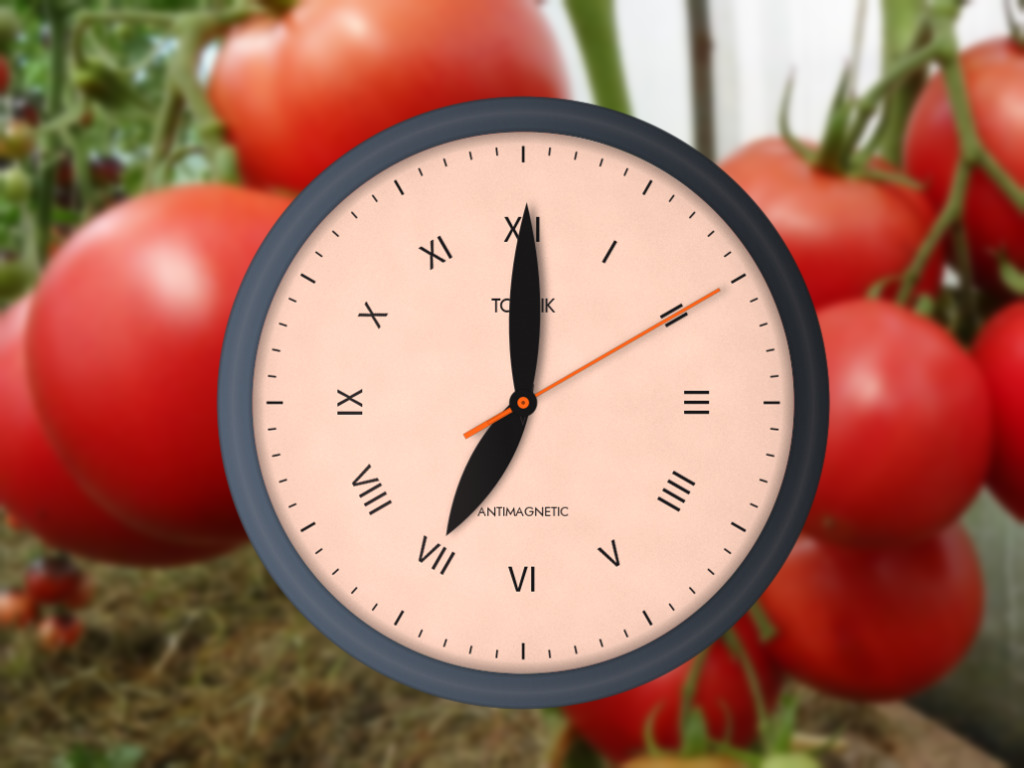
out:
7 h 00 min 10 s
